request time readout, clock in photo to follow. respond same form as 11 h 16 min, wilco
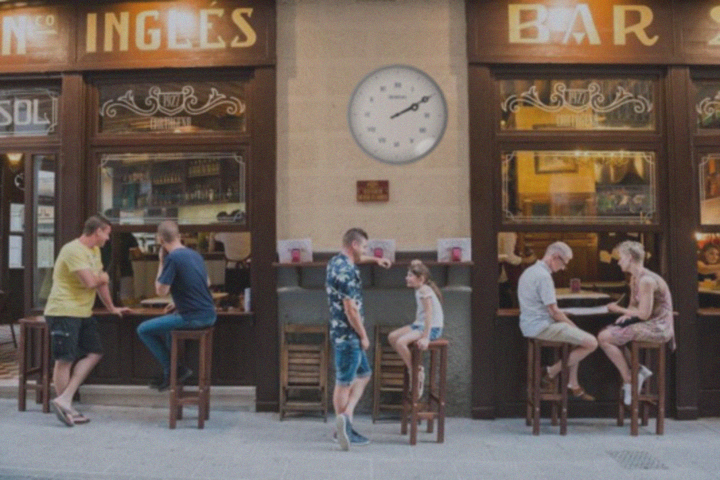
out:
2 h 10 min
